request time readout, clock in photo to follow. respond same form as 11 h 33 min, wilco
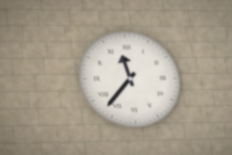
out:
11 h 37 min
